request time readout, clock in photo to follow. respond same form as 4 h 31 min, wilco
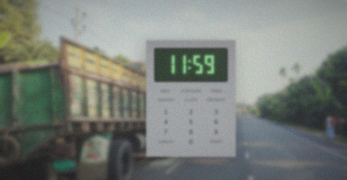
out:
11 h 59 min
